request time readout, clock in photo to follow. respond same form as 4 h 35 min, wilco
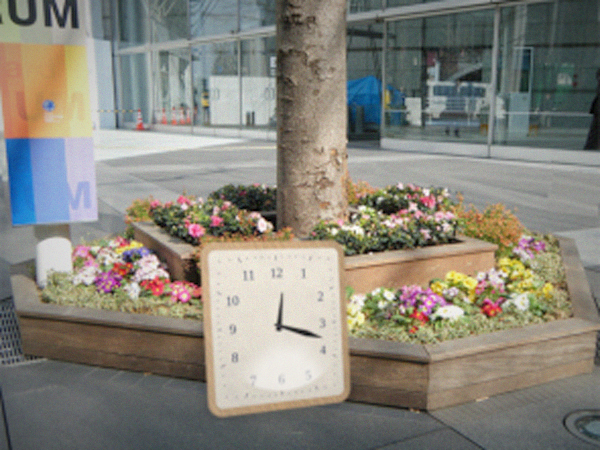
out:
12 h 18 min
